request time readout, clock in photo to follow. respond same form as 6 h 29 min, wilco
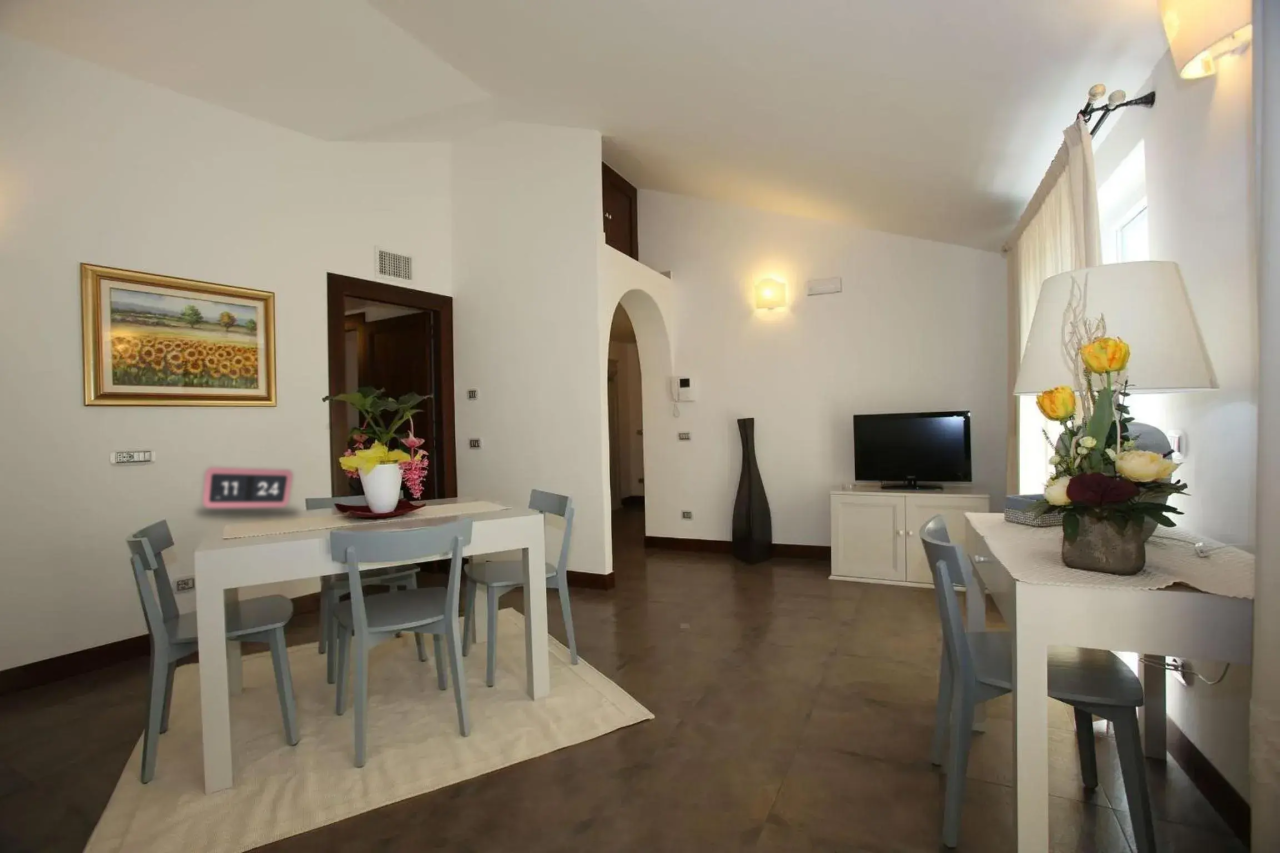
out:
11 h 24 min
